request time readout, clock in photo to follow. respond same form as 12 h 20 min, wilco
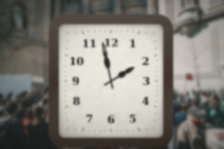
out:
1 h 58 min
